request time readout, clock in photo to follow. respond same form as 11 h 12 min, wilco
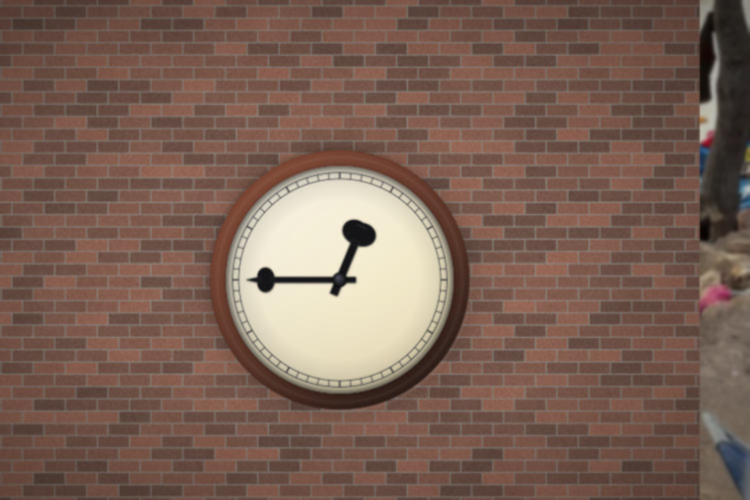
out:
12 h 45 min
